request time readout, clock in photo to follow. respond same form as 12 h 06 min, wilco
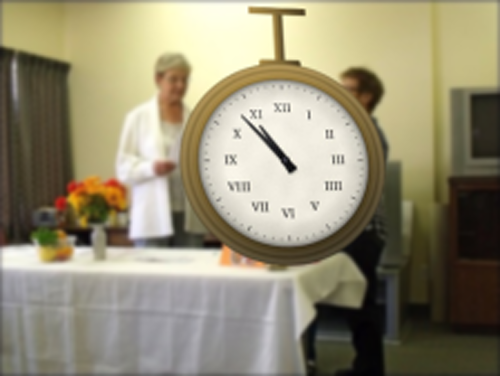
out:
10 h 53 min
